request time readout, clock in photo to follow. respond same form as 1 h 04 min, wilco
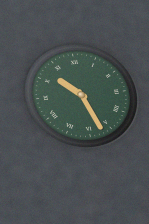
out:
10 h 27 min
